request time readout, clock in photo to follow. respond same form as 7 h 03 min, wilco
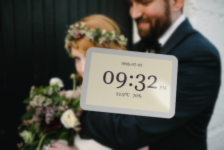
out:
9 h 32 min
